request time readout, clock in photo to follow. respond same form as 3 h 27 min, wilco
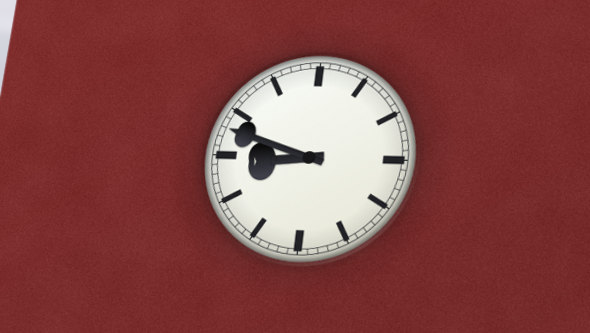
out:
8 h 48 min
